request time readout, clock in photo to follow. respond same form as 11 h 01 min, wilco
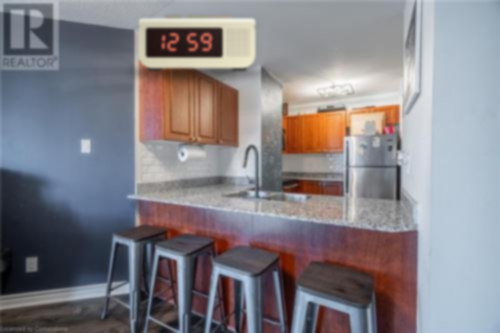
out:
12 h 59 min
